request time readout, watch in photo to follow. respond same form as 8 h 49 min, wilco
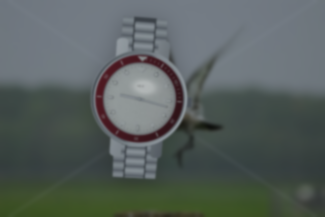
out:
9 h 17 min
